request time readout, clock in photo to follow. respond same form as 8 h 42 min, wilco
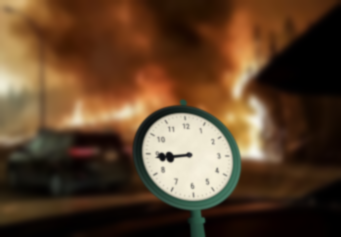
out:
8 h 44 min
